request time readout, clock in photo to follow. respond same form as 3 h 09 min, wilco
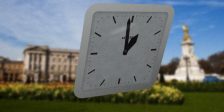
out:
12 h 59 min
